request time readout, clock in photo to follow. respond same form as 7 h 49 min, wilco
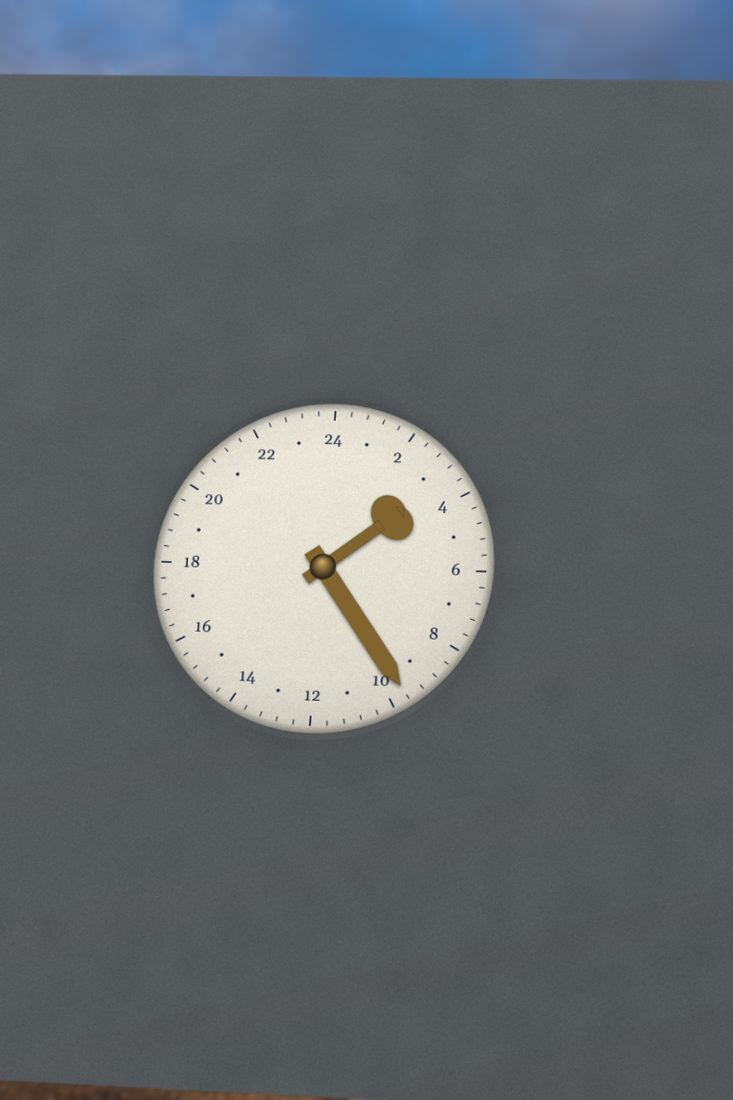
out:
3 h 24 min
